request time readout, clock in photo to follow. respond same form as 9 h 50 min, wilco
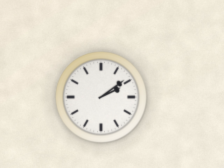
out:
2 h 09 min
